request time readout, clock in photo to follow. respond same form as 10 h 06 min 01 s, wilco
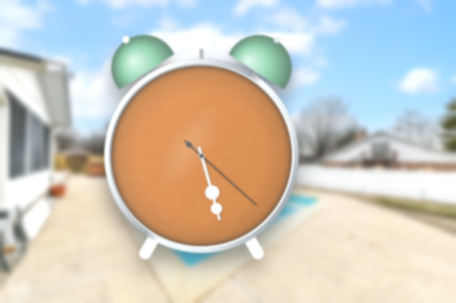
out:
5 h 27 min 22 s
